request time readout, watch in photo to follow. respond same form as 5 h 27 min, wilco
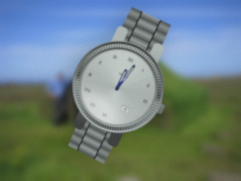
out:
12 h 02 min
